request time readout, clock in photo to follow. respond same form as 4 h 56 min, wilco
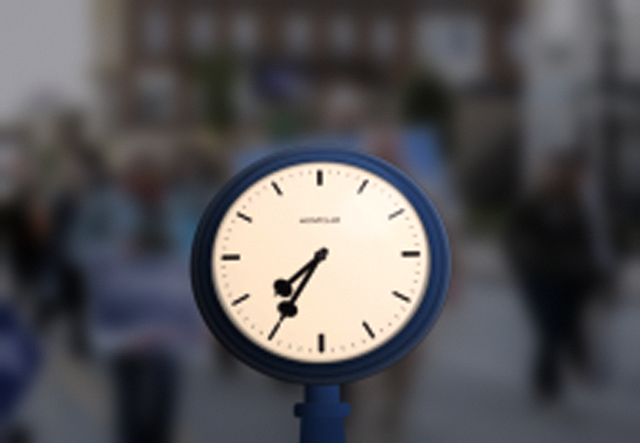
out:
7 h 35 min
